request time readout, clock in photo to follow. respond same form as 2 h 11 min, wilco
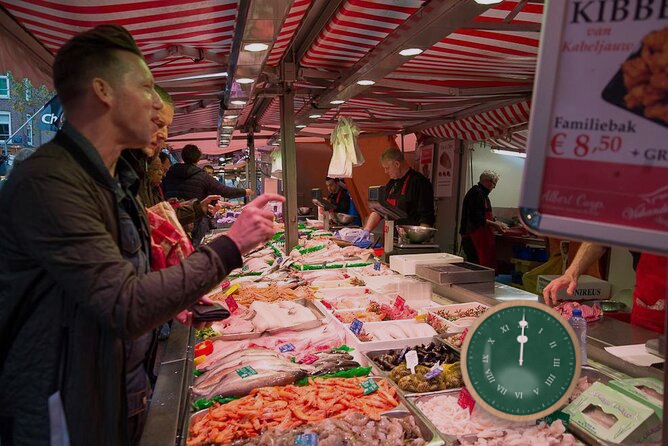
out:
12 h 00 min
